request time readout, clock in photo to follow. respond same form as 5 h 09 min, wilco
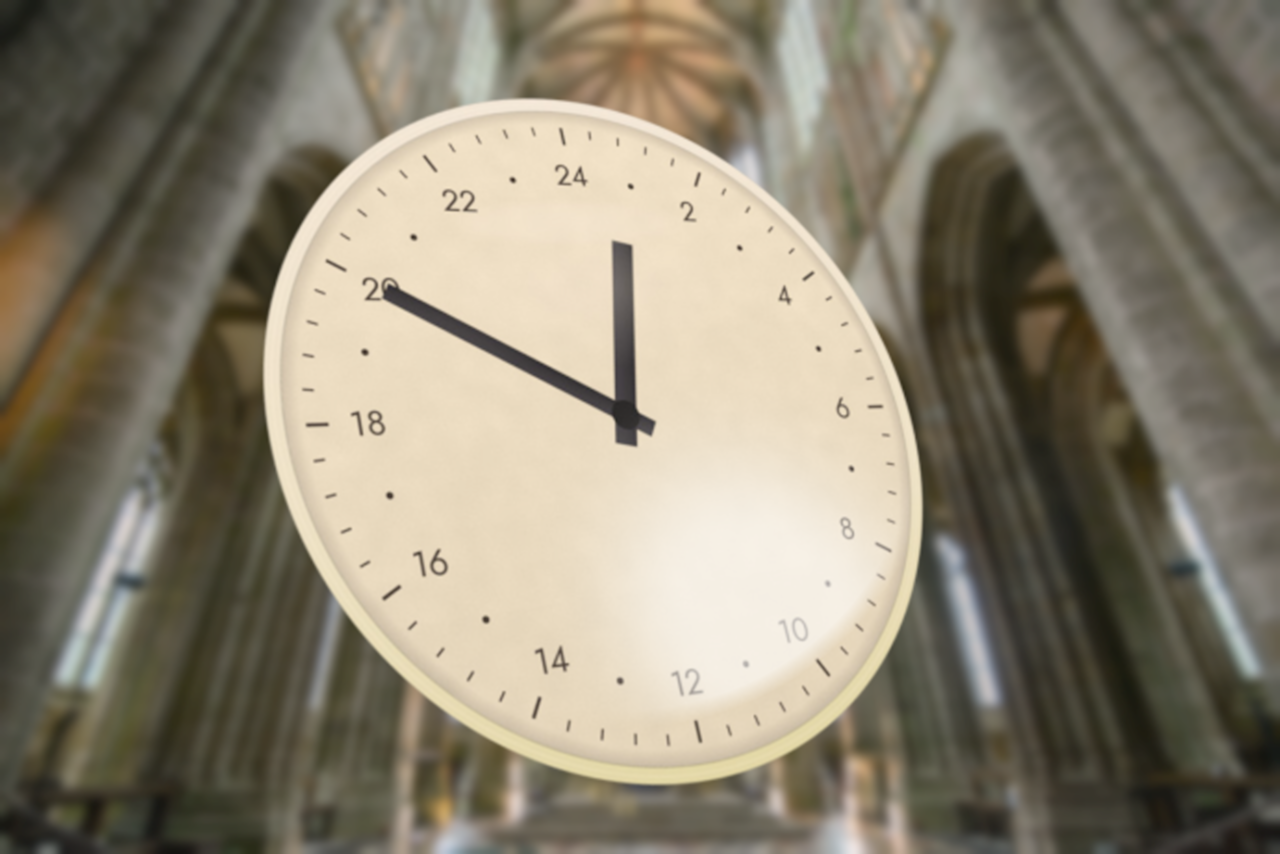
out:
0 h 50 min
